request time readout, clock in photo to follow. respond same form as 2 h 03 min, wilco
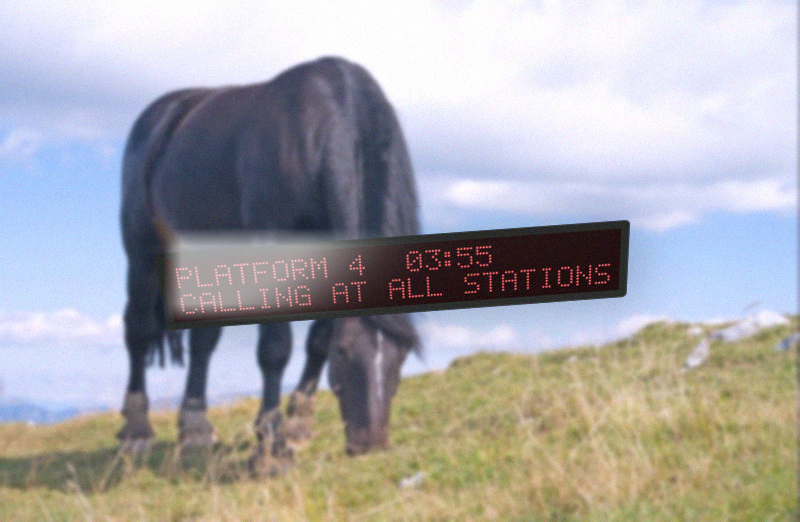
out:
3 h 55 min
